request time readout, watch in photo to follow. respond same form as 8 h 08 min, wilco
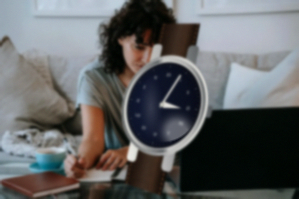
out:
3 h 04 min
